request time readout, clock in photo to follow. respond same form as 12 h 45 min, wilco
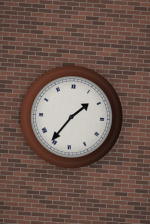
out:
1 h 36 min
